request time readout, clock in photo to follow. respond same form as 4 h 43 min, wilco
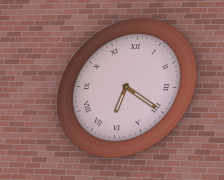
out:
6 h 20 min
